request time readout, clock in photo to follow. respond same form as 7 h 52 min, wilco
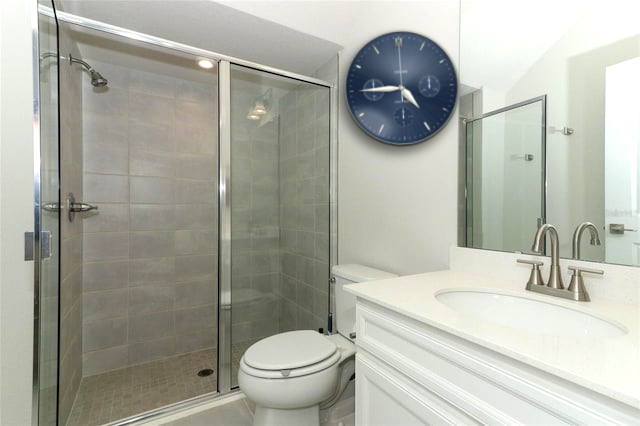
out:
4 h 45 min
